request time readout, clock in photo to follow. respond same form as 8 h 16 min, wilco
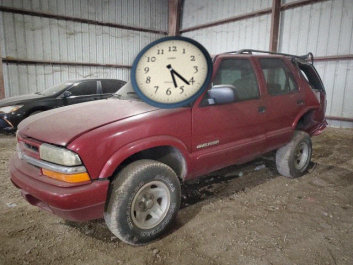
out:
5 h 22 min
